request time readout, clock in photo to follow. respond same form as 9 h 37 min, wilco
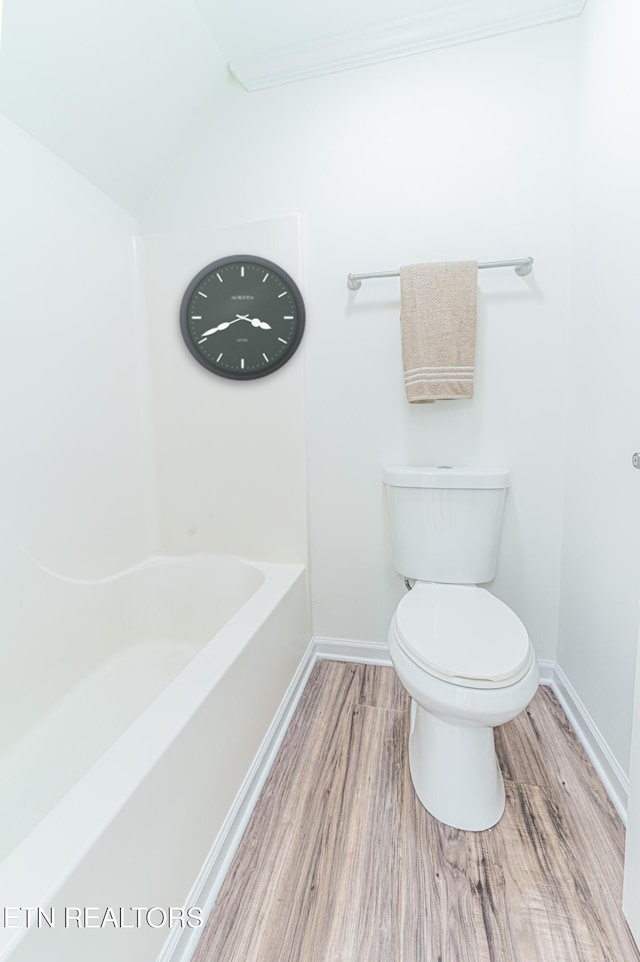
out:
3 h 41 min
